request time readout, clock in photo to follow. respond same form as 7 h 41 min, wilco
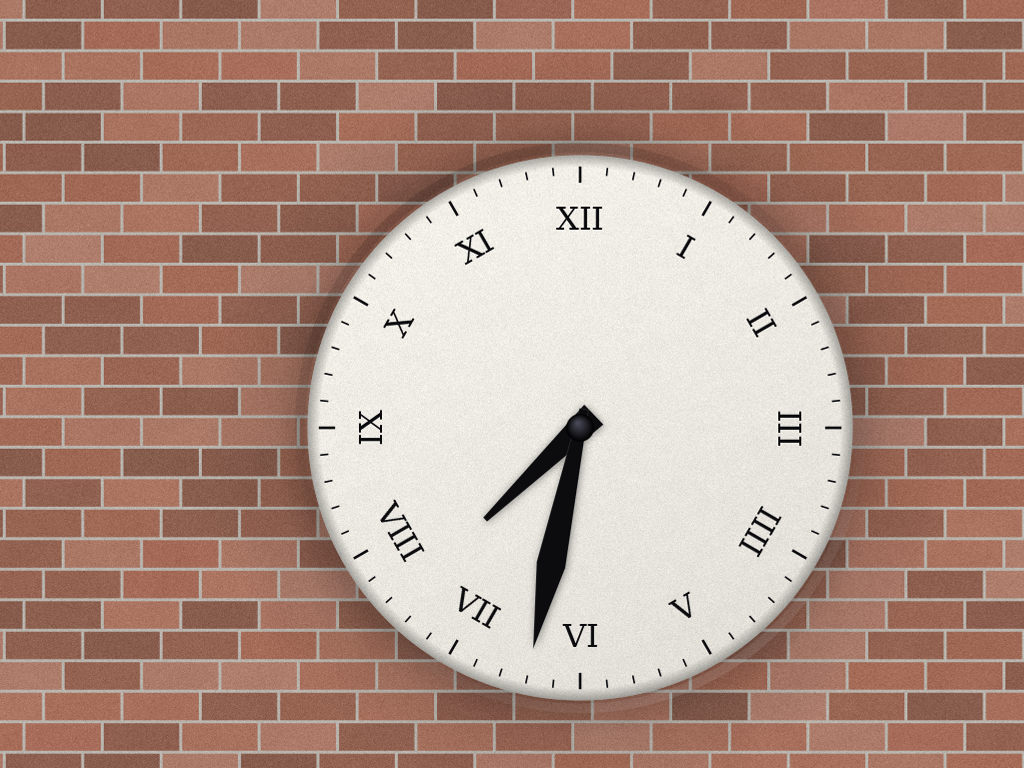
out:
7 h 32 min
